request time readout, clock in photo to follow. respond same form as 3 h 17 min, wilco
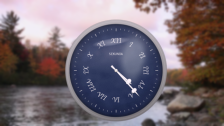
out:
4 h 23 min
